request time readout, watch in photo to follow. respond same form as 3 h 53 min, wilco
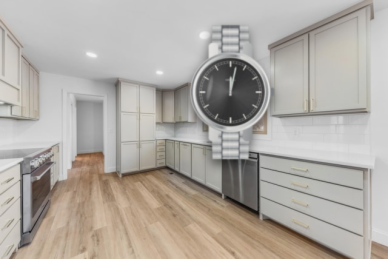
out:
12 h 02 min
